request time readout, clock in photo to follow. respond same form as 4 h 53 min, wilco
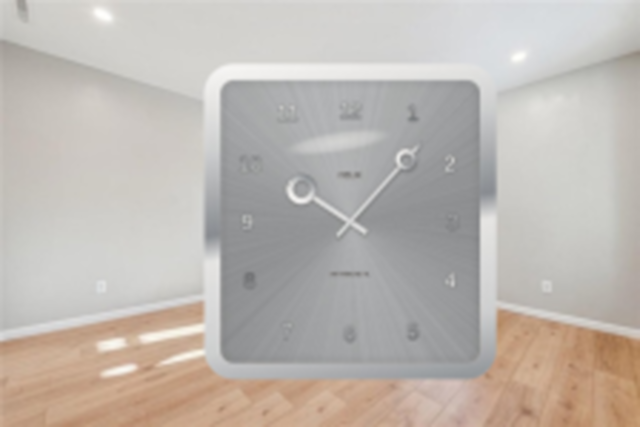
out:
10 h 07 min
